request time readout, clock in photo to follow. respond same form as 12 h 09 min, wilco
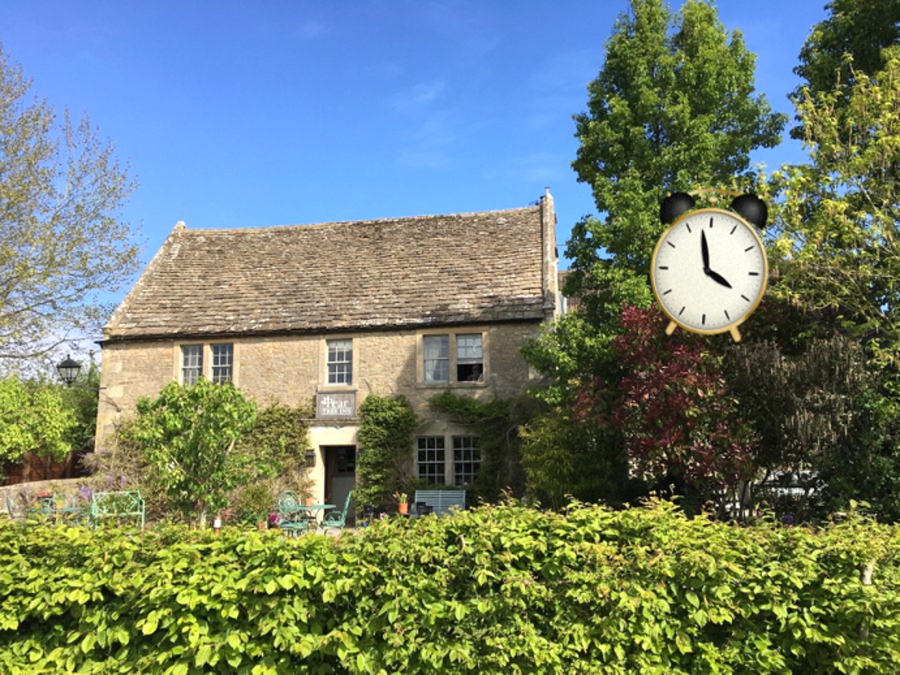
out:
3 h 58 min
